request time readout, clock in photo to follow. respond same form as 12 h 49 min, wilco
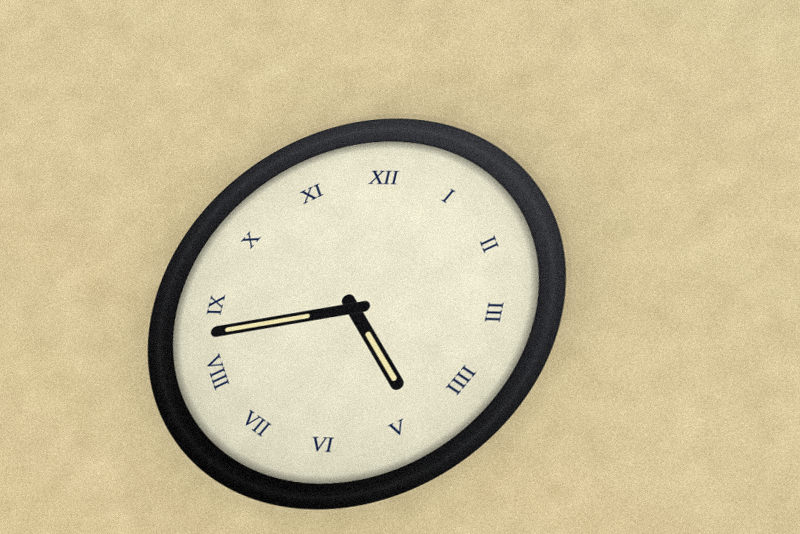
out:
4 h 43 min
